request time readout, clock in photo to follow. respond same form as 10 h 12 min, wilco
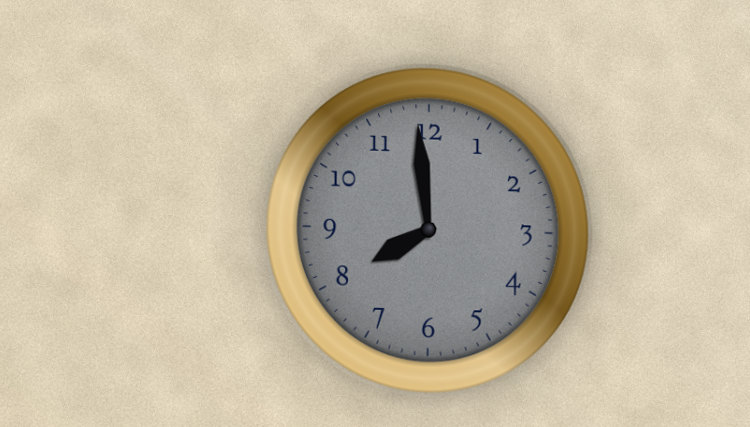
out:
7 h 59 min
